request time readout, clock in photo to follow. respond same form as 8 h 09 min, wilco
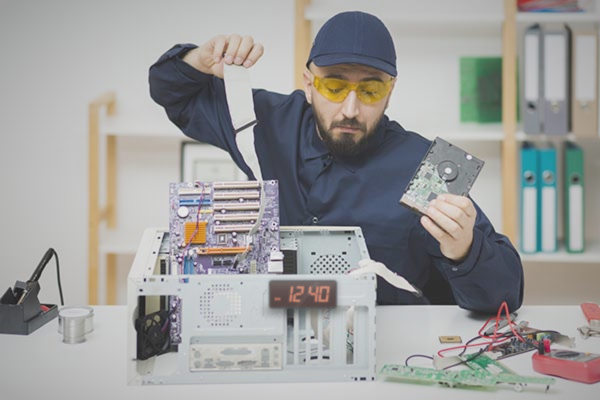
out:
12 h 40 min
